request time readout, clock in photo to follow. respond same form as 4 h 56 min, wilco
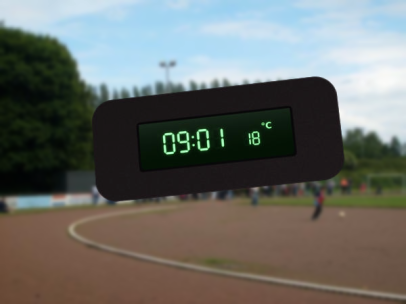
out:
9 h 01 min
